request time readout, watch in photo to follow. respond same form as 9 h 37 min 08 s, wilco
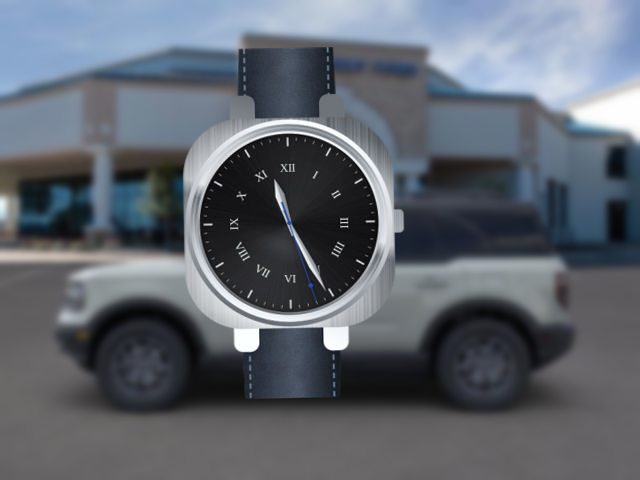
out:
11 h 25 min 27 s
